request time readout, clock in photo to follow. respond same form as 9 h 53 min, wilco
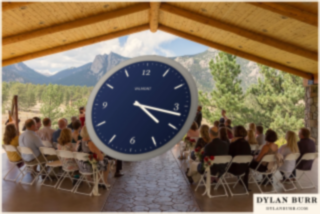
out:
4 h 17 min
